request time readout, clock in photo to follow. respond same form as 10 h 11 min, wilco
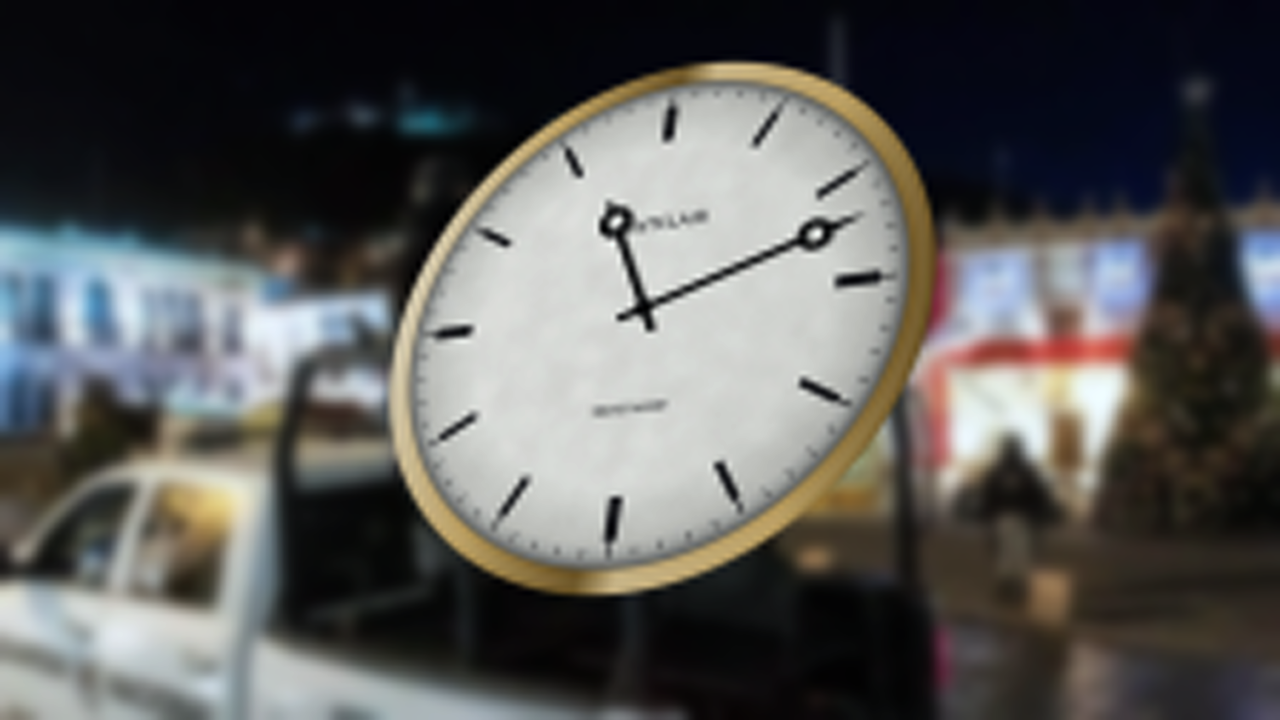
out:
11 h 12 min
